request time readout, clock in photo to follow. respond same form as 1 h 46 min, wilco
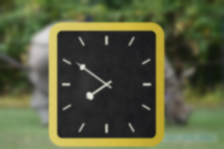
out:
7 h 51 min
